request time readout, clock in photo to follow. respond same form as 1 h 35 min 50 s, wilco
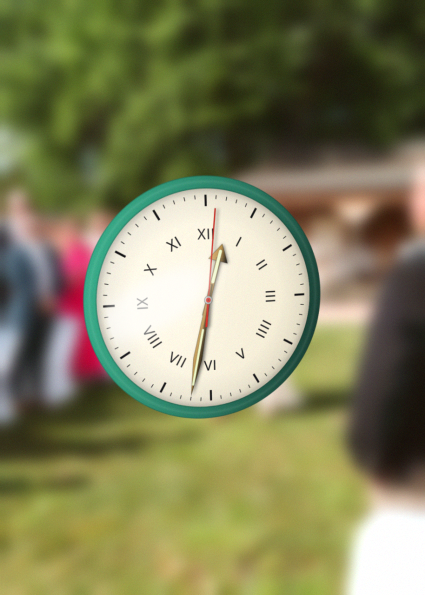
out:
12 h 32 min 01 s
